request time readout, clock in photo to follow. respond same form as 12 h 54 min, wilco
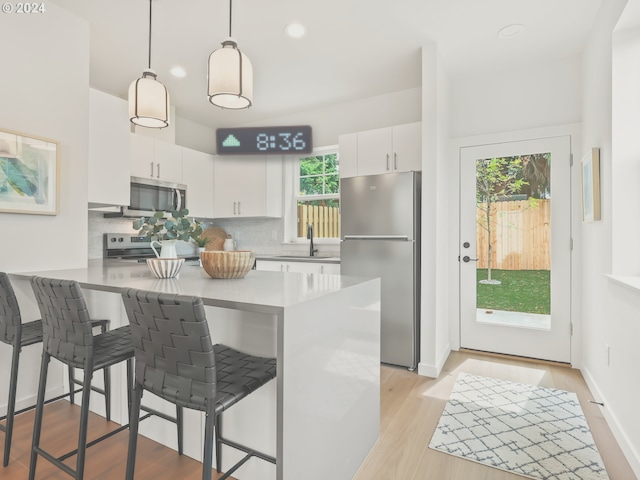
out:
8 h 36 min
